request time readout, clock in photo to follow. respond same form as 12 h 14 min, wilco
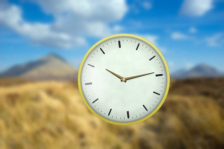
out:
10 h 14 min
